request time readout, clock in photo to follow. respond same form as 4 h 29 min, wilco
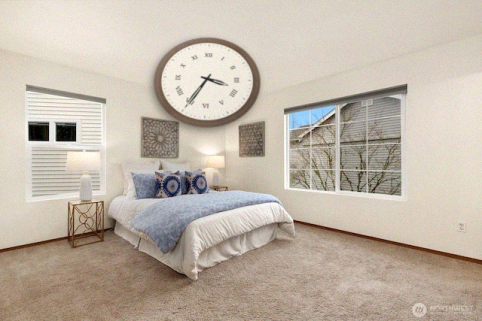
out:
3 h 35 min
